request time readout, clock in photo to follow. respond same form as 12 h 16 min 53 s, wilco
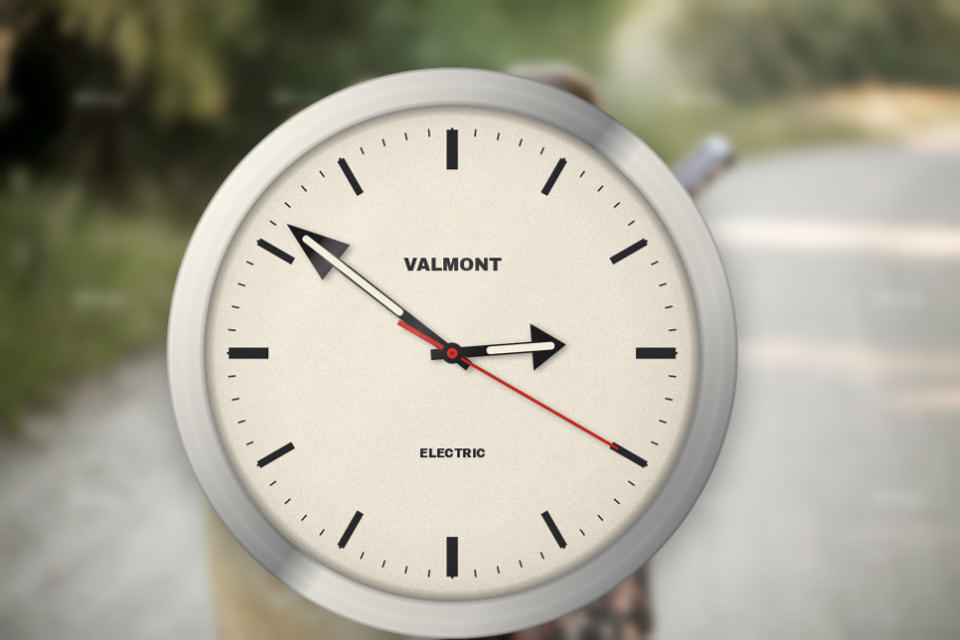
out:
2 h 51 min 20 s
